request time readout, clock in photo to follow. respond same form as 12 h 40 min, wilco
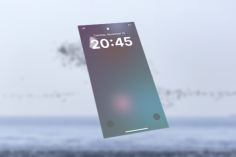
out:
20 h 45 min
